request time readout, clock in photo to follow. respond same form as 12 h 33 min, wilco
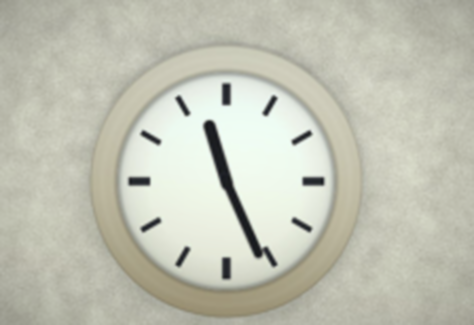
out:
11 h 26 min
